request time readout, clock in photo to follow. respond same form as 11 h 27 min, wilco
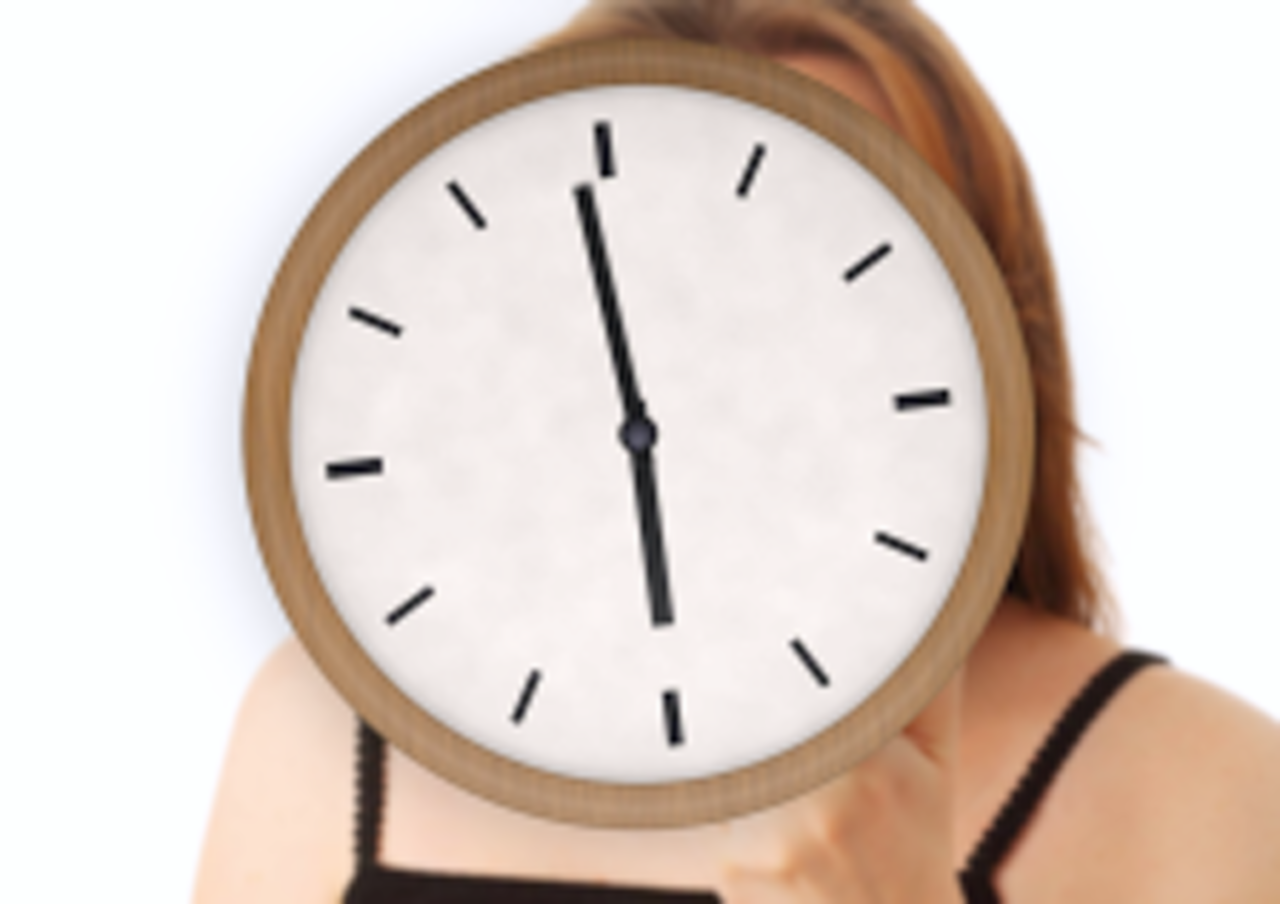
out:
5 h 59 min
